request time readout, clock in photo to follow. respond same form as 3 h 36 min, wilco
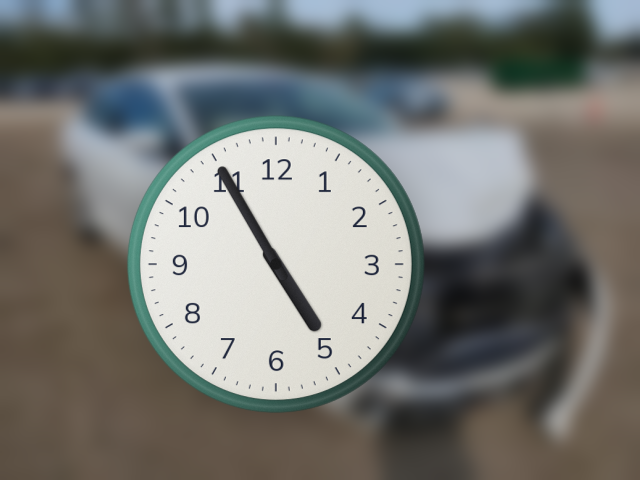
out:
4 h 55 min
